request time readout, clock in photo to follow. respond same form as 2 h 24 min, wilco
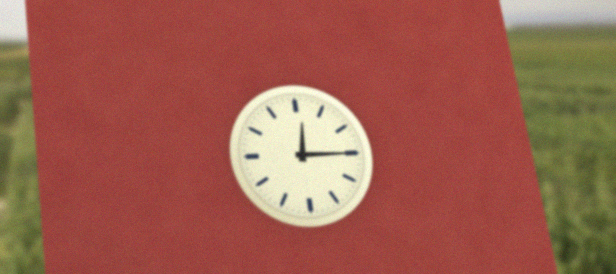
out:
12 h 15 min
